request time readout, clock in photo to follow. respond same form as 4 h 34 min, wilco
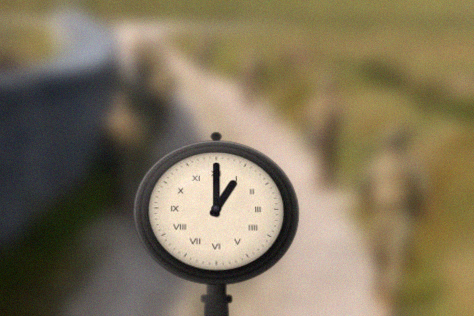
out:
1 h 00 min
